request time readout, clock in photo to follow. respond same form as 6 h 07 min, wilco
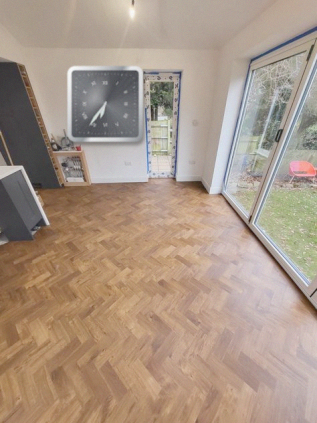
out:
6 h 36 min
